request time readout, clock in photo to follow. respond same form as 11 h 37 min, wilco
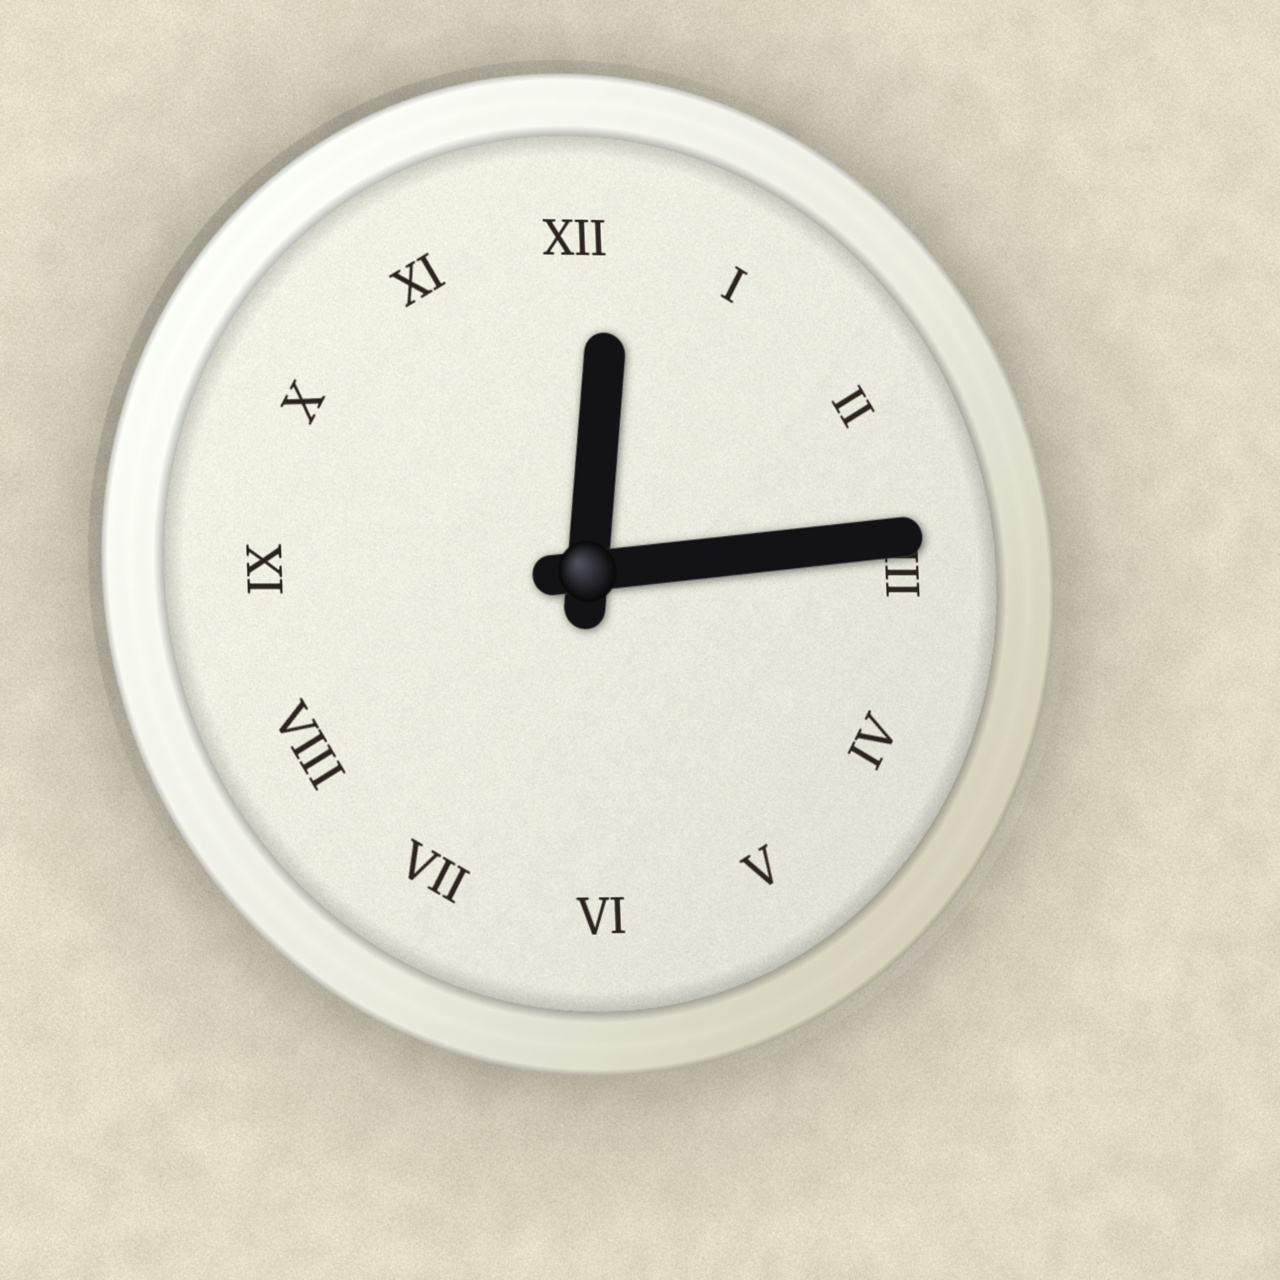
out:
12 h 14 min
